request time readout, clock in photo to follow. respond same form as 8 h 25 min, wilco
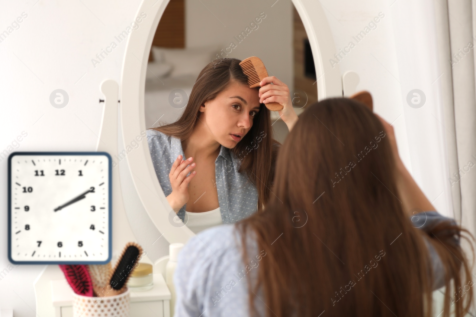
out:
2 h 10 min
